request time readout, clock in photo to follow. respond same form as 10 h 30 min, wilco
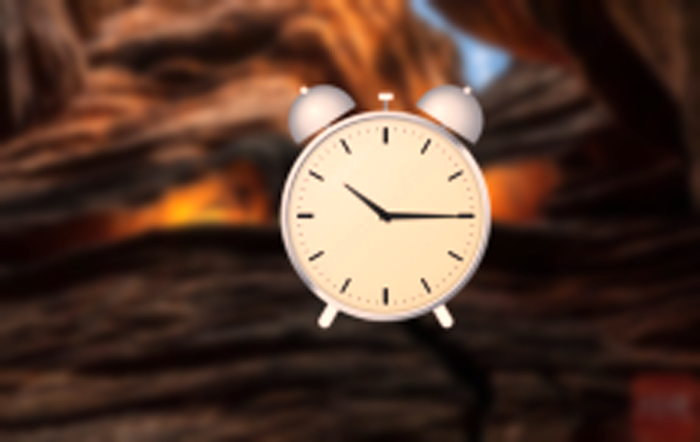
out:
10 h 15 min
